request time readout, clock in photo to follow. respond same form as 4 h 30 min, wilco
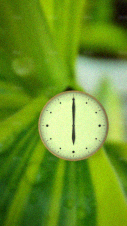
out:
6 h 00 min
